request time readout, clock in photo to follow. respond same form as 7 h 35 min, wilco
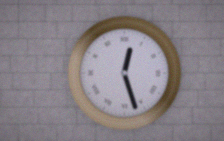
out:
12 h 27 min
